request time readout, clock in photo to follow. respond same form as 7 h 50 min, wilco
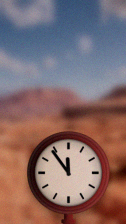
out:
11 h 54 min
